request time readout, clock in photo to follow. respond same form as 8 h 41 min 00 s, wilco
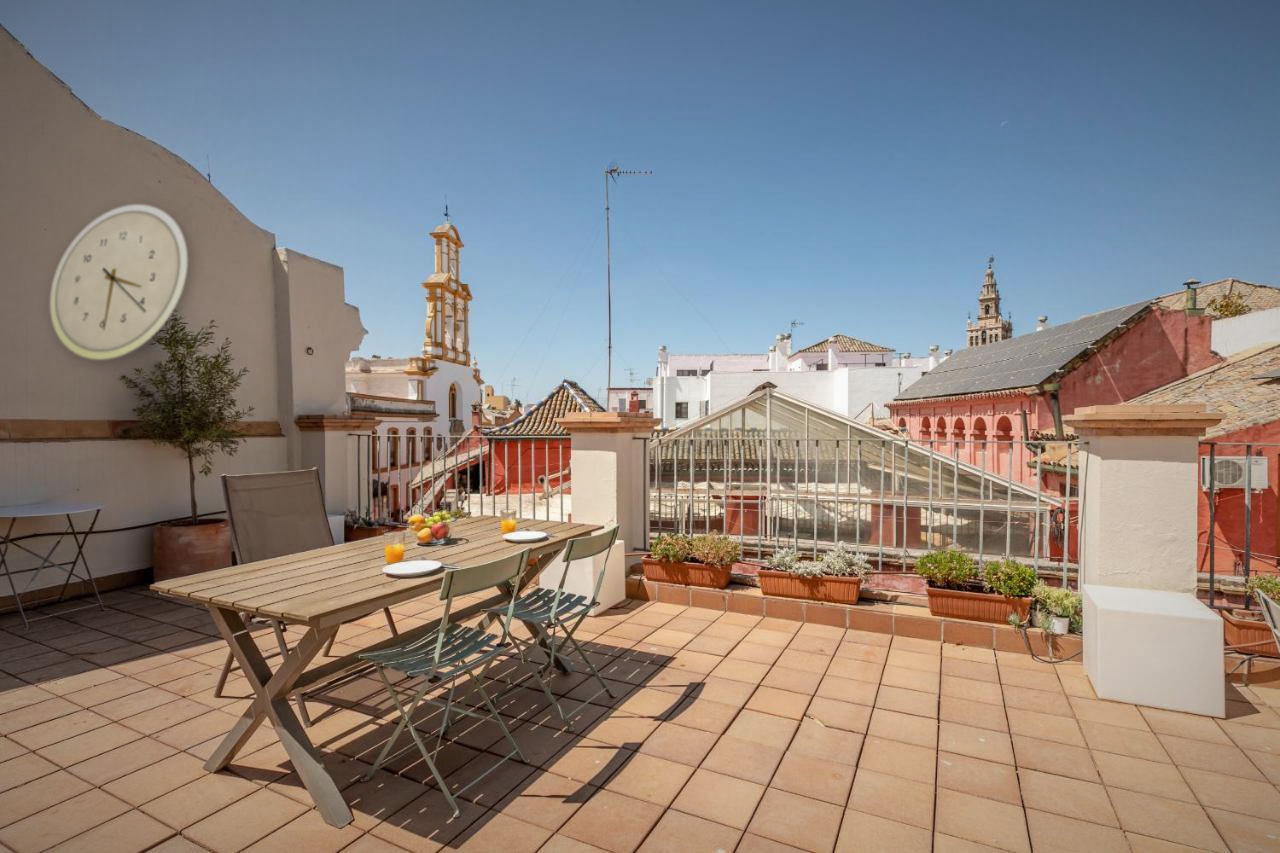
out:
3 h 29 min 21 s
